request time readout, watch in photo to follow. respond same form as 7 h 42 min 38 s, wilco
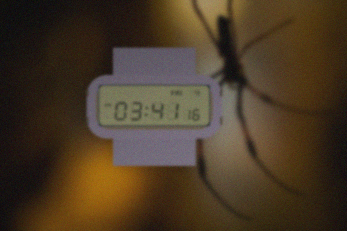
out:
3 h 41 min 16 s
